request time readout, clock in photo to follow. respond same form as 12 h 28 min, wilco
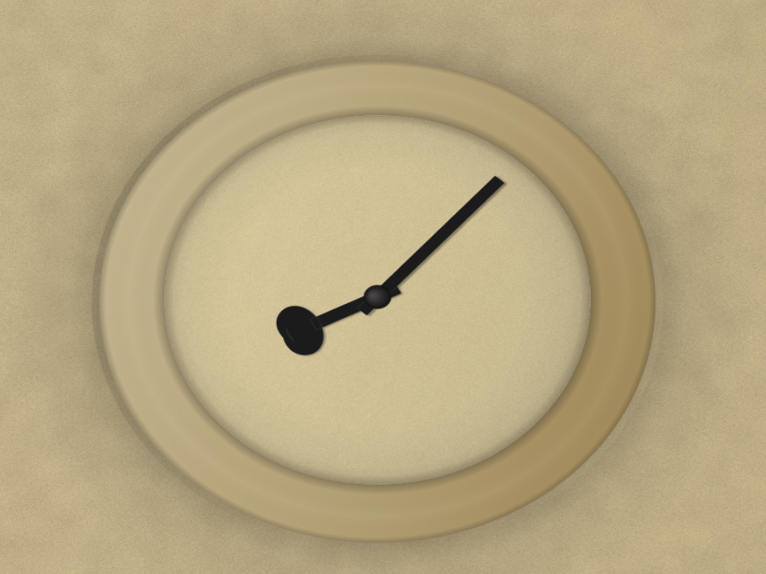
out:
8 h 07 min
